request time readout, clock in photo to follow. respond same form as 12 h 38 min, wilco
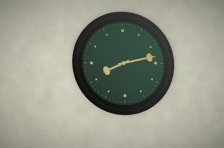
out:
8 h 13 min
